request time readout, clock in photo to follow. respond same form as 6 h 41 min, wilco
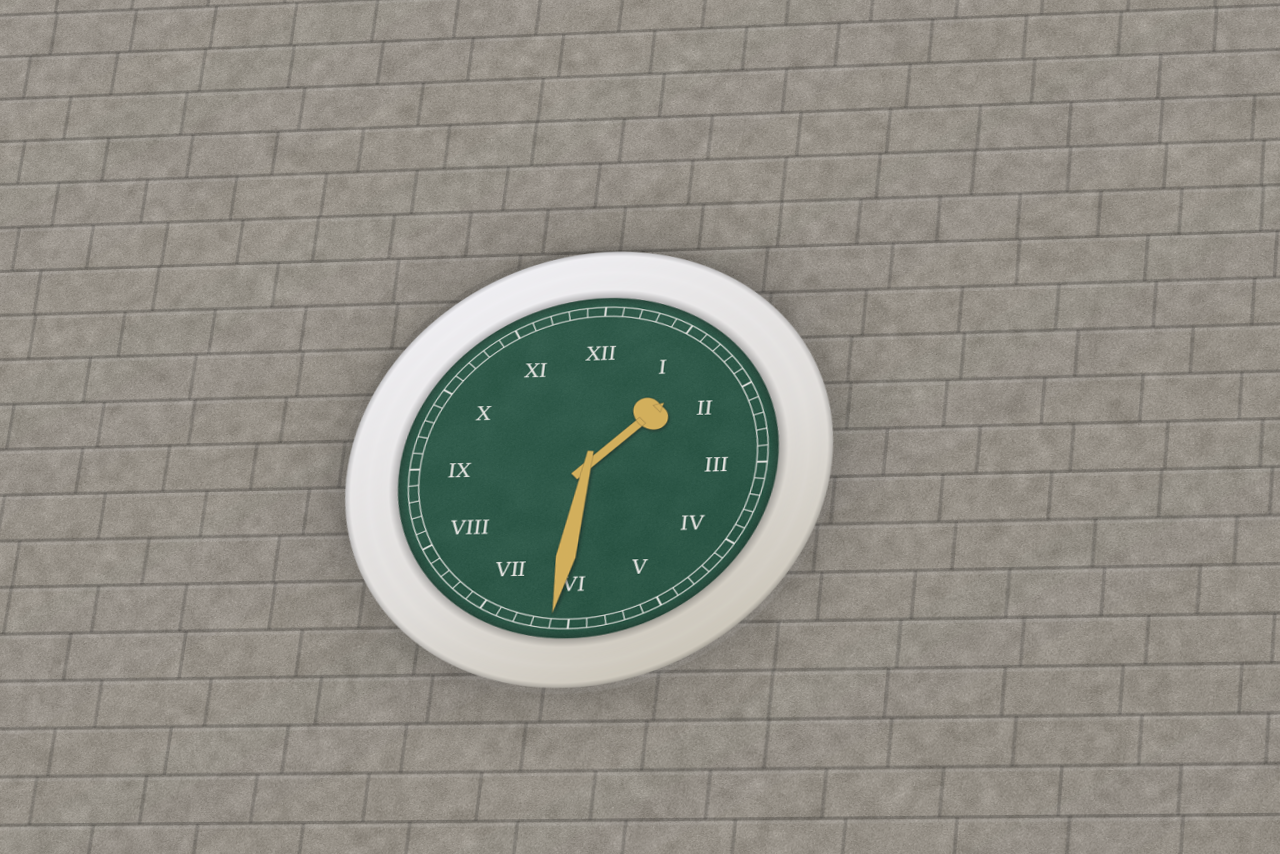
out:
1 h 31 min
